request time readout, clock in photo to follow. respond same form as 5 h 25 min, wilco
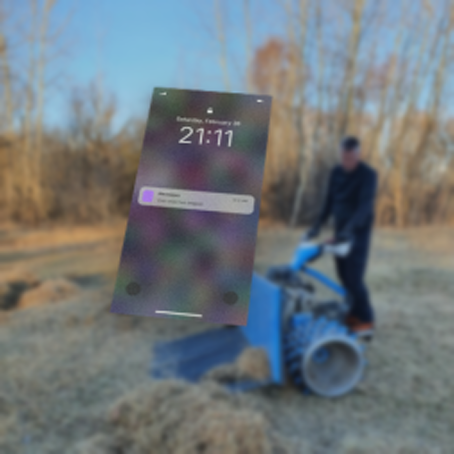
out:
21 h 11 min
